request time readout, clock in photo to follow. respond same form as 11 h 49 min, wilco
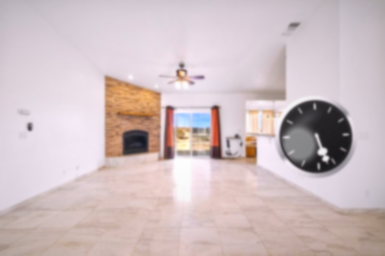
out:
5 h 27 min
